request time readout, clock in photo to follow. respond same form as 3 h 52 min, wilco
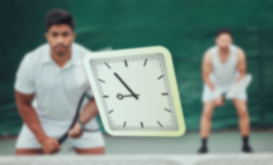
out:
8 h 55 min
